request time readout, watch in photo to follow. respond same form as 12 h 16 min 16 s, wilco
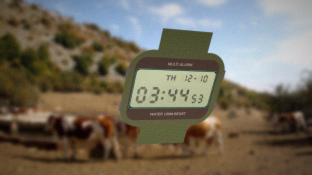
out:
3 h 44 min 53 s
